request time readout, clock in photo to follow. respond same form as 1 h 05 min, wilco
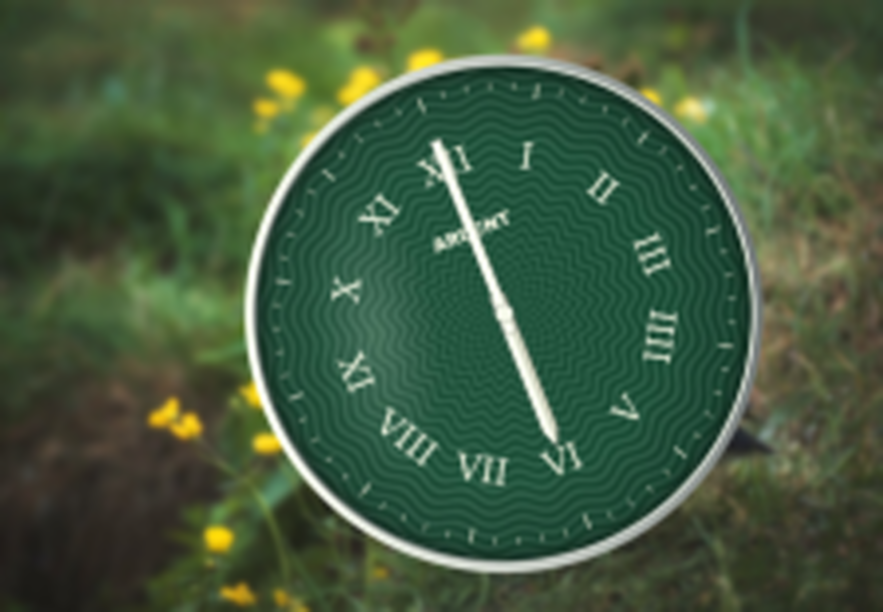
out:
6 h 00 min
